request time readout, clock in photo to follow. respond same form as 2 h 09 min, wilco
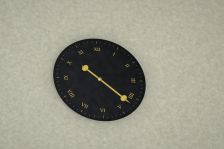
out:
10 h 22 min
